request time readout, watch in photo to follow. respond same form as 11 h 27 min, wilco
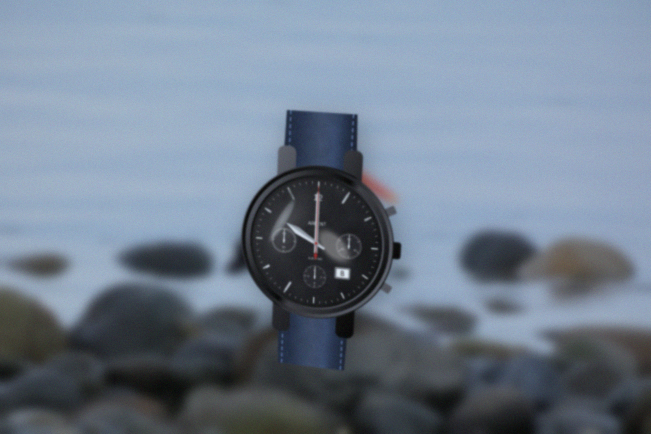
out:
10 h 00 min
